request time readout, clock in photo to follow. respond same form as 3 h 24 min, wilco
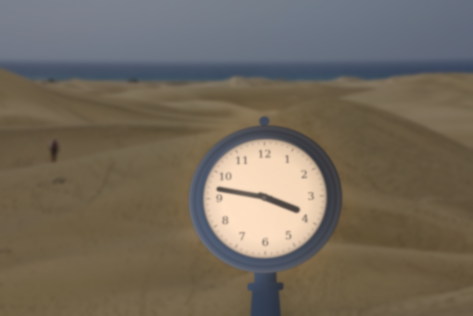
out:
3 h 47 min
